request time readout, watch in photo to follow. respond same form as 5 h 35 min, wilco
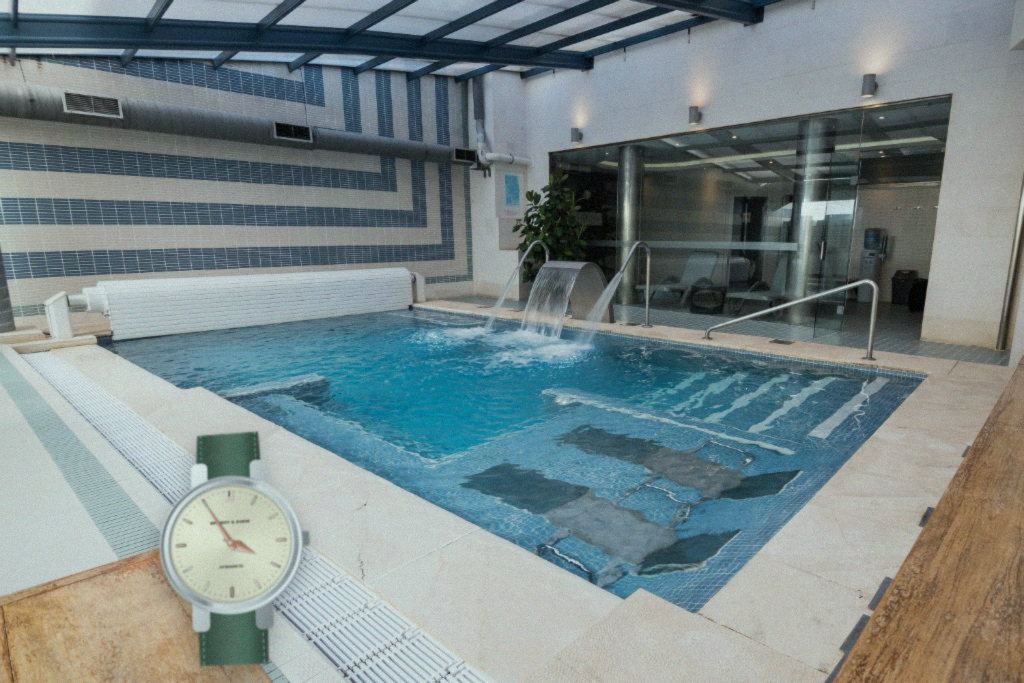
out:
3 h 55 min
